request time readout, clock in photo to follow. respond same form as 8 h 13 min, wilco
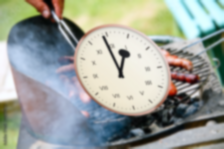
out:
12 h 59 min
